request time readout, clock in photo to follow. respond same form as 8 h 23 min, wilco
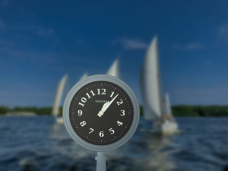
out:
1 h 07 min
